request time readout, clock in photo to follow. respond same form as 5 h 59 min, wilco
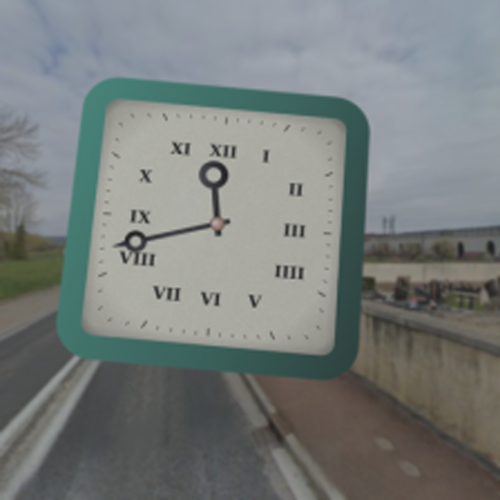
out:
11 h 42 min
